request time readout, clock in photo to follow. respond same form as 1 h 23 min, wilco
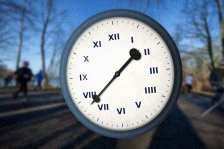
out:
1 h 38 min
